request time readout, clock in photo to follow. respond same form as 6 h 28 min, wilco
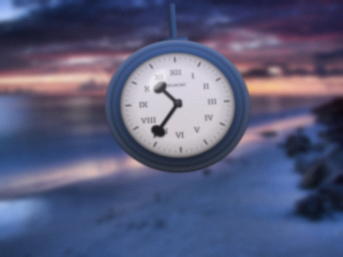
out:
10 h 36 min
